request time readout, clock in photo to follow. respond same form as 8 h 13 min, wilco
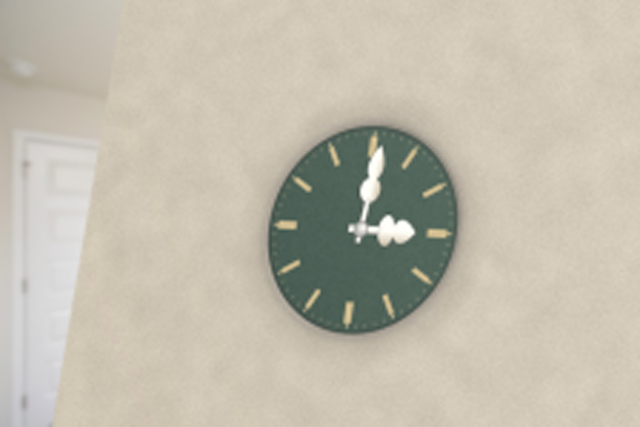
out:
3 h 01 min
